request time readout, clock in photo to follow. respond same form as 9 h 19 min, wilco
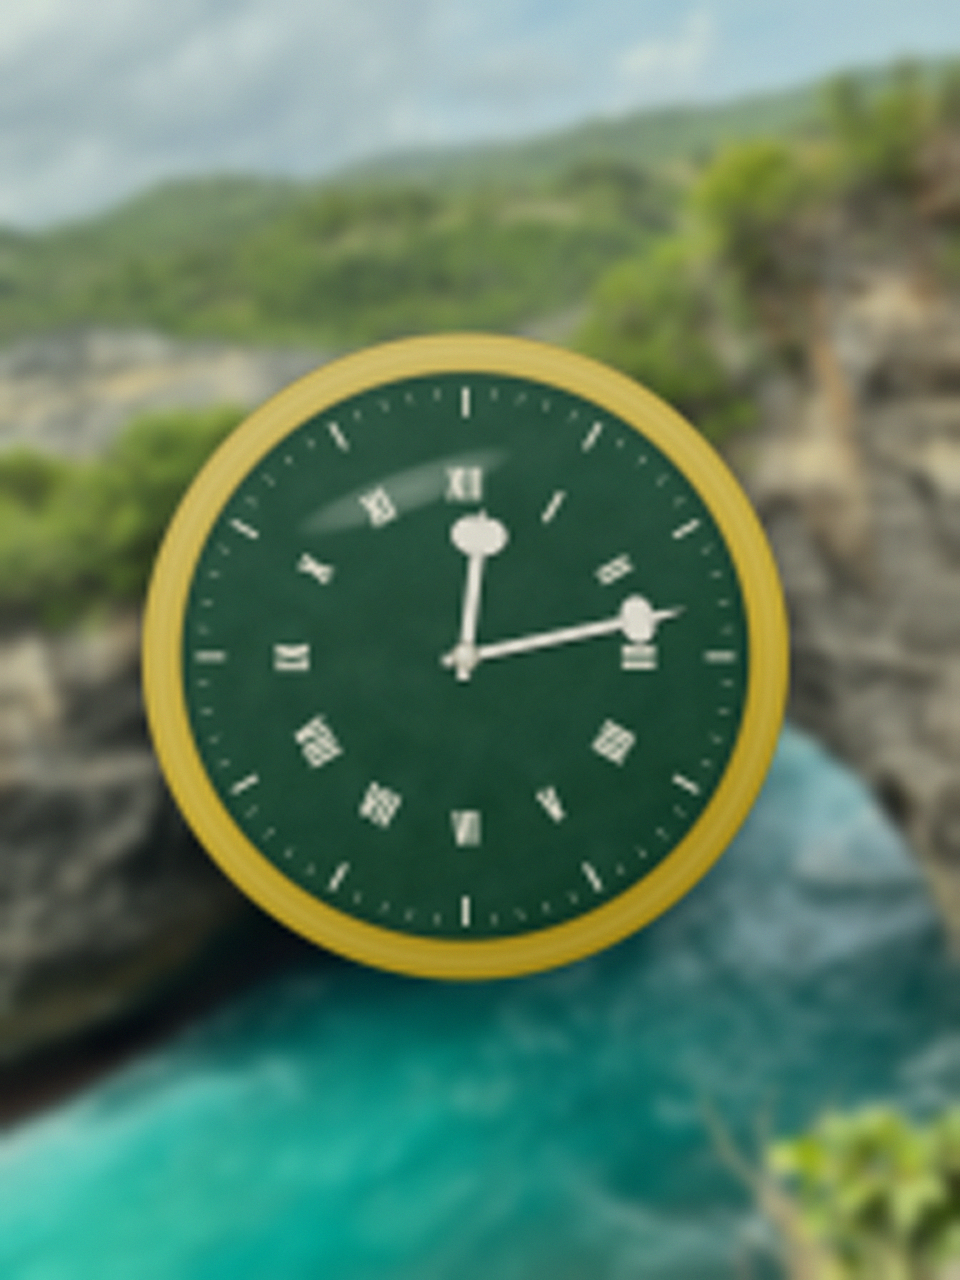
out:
12 h 13 min
